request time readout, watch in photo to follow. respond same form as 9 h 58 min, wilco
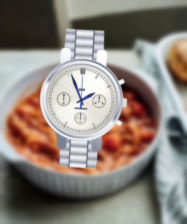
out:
1 h 56 min
